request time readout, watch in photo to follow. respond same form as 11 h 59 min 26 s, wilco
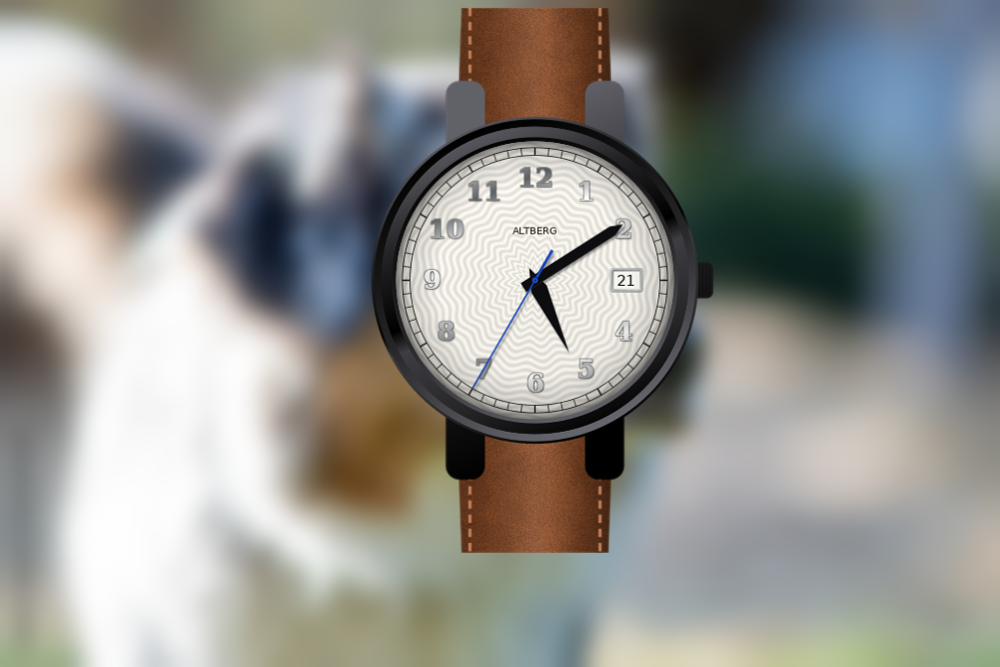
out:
5 h 09 min 35 s
